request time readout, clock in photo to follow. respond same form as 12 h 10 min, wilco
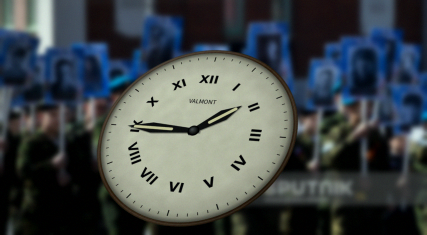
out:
1 h 45 min
